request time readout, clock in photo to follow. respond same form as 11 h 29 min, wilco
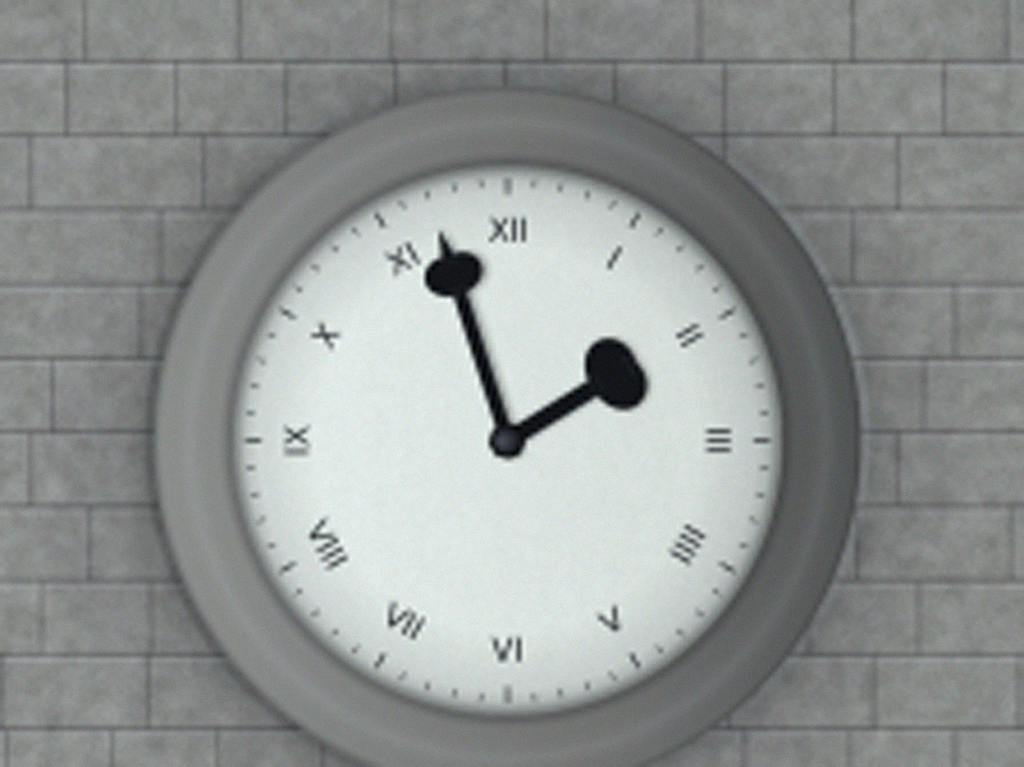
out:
1 h 57 min
